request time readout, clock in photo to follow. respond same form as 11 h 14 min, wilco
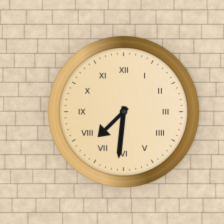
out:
7 h 31 min
